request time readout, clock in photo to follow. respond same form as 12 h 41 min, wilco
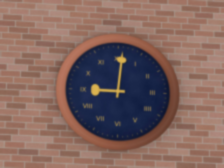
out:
9 h 01 min
